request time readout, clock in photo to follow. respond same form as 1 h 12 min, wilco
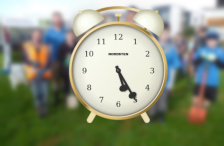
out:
5 h 25 min
